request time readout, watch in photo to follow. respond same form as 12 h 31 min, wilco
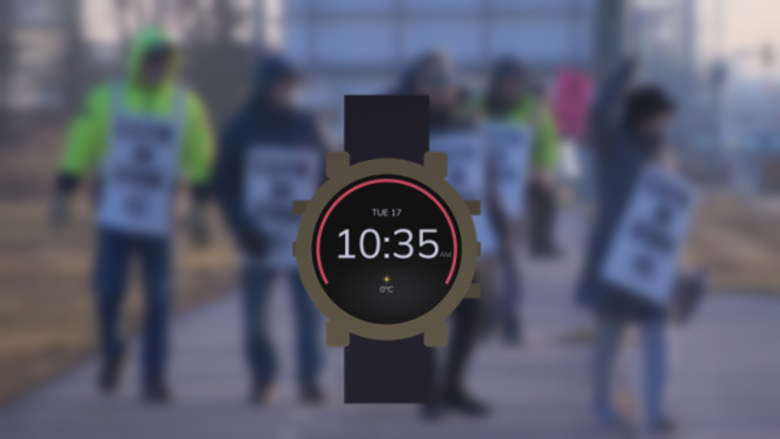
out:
10 h 35 min
